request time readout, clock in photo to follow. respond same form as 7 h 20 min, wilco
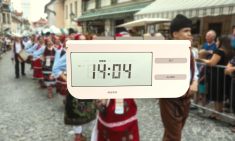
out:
14 h 04 min
